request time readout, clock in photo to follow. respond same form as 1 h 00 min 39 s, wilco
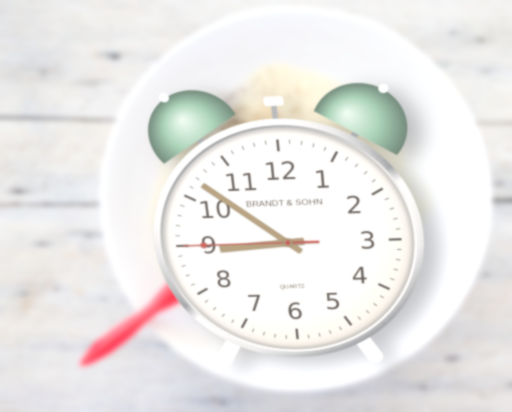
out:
8 h 51 min 45 s
